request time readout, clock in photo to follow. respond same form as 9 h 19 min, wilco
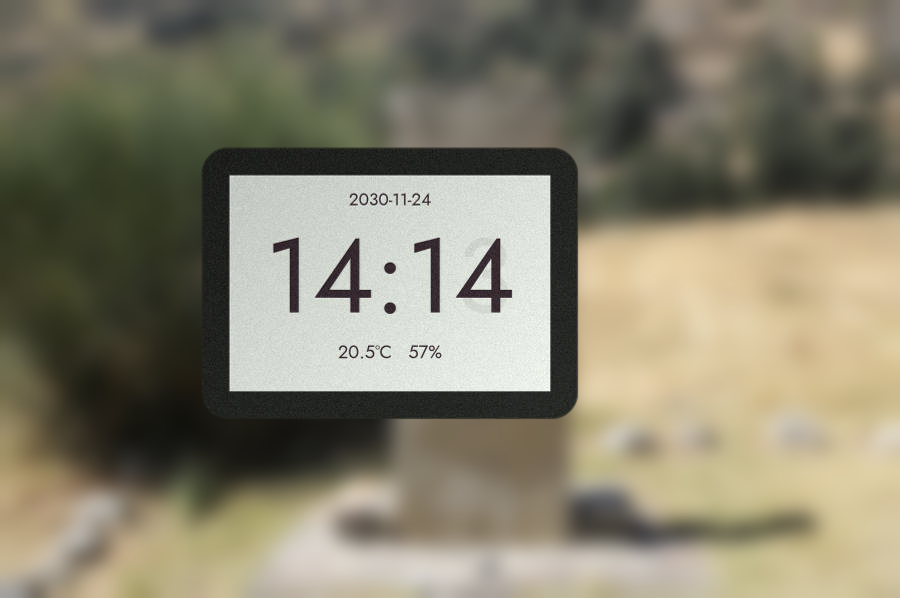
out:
14 h 14 min
